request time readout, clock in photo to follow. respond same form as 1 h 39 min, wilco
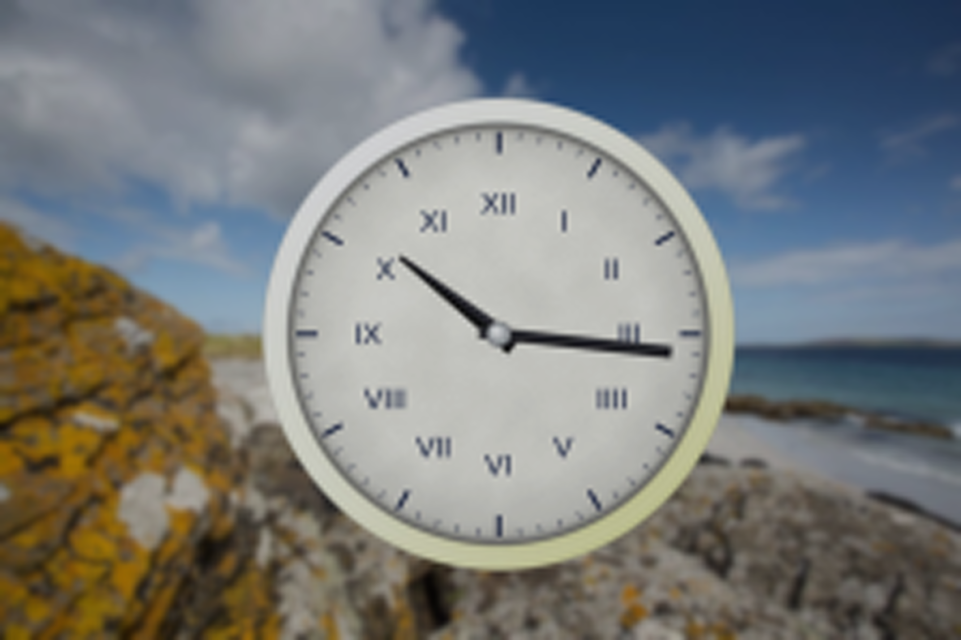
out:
10 h 16 min
